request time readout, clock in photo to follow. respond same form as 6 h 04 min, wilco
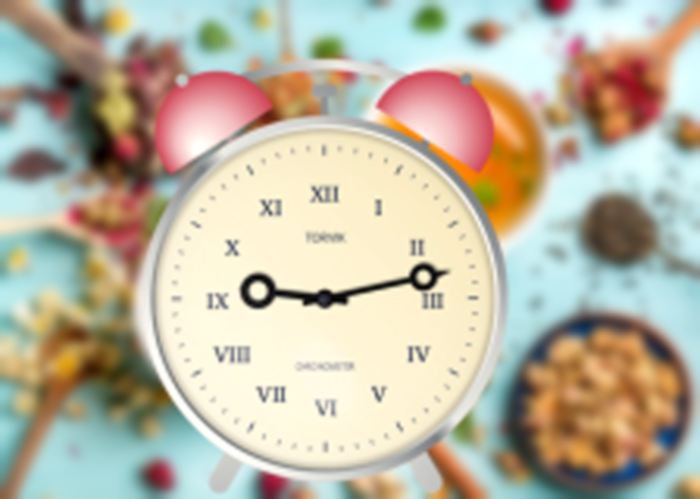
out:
9 h 13 min
